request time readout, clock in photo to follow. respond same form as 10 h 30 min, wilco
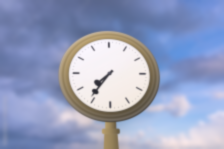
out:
7 h 36 min
